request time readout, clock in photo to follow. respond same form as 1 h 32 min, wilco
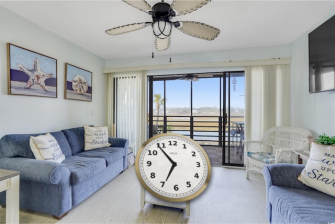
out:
6 h 54 min
